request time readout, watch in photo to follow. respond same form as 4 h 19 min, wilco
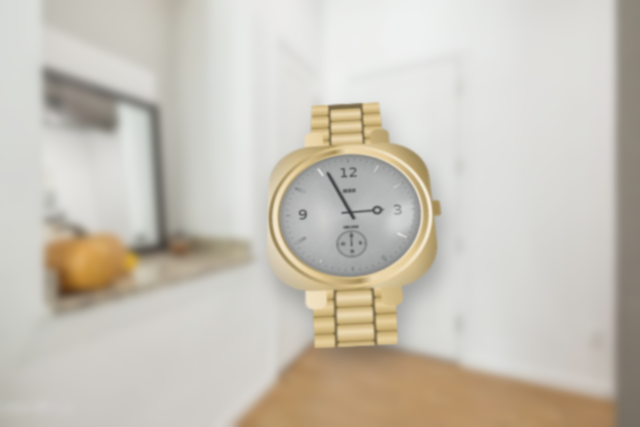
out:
2 h 56 min
